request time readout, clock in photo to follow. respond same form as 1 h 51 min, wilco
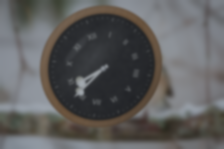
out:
8 h 41 min
